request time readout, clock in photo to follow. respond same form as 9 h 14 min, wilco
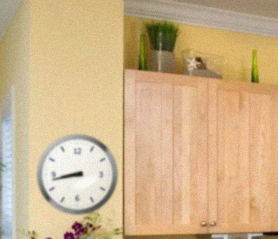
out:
8 h 43 min
